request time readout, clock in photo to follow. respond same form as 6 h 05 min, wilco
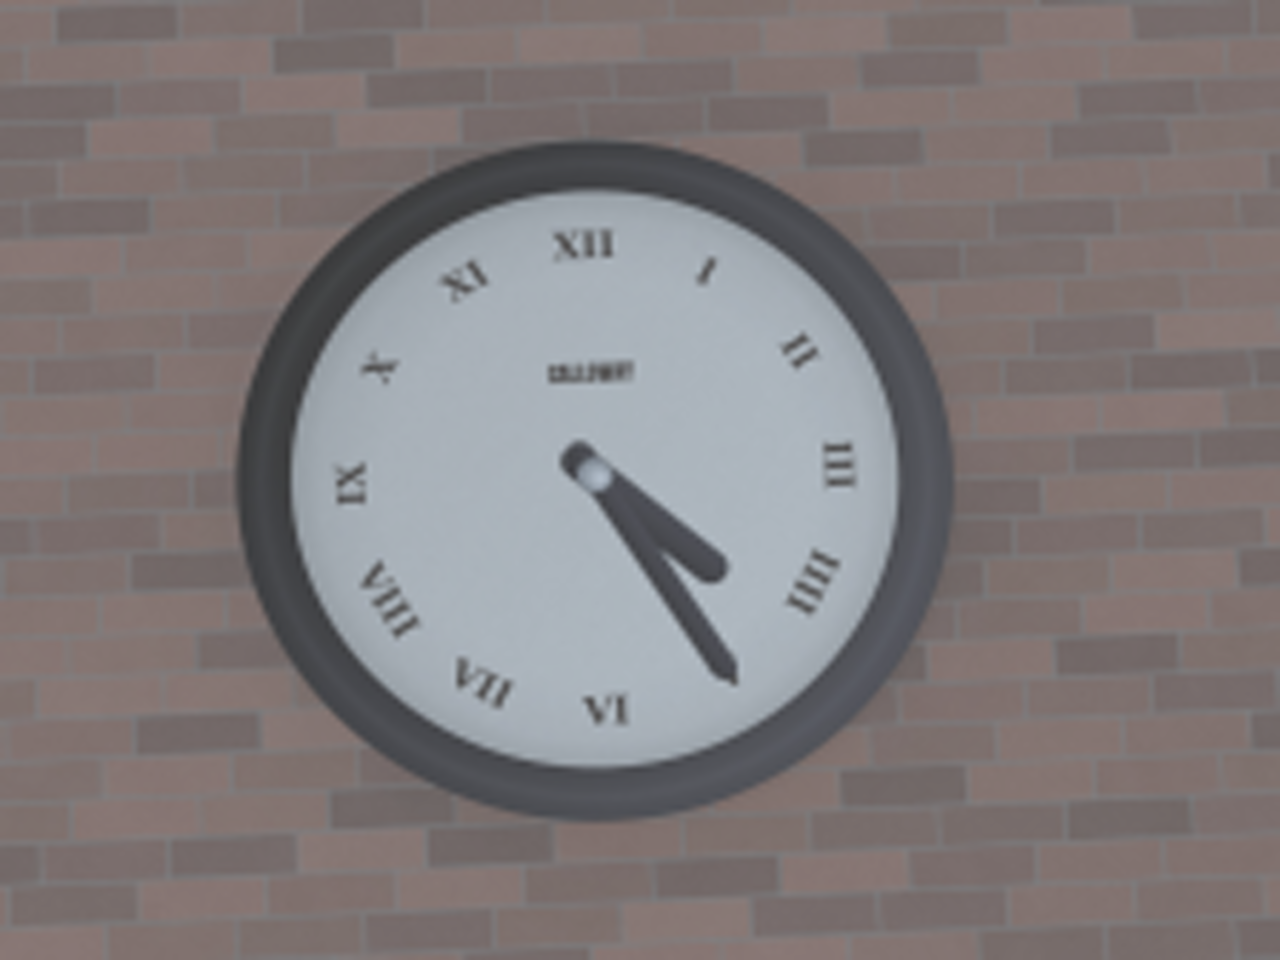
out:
4 h 25 min
